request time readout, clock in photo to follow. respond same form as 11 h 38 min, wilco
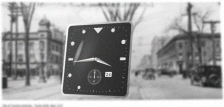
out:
3 h 44 min
